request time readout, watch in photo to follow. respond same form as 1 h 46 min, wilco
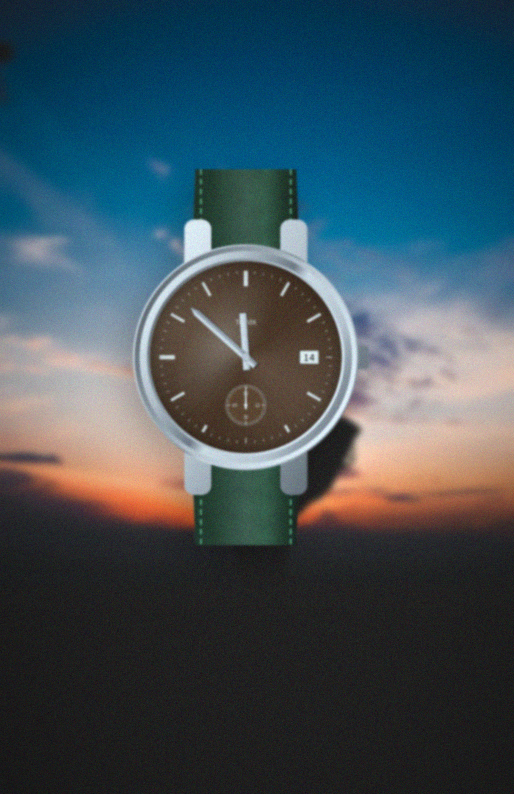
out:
11 h 52 min
